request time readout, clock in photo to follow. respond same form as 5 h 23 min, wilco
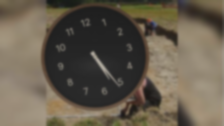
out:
5 h 26 min
